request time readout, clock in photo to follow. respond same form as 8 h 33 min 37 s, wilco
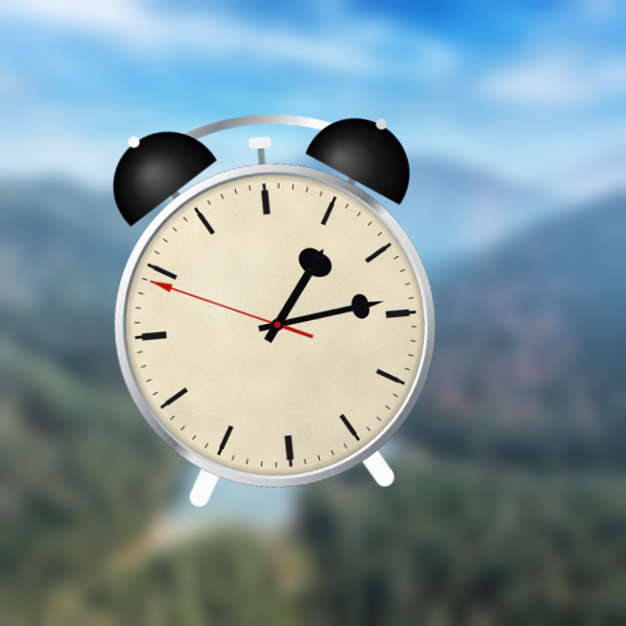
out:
1 h 13 min 49 s
